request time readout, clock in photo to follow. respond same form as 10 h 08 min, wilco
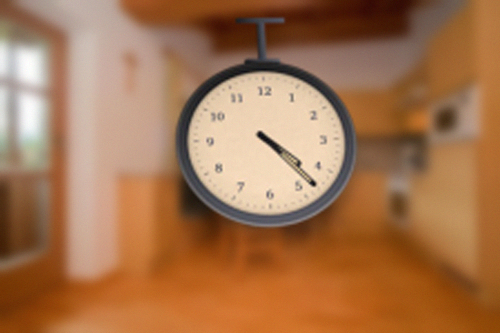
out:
4 h 23 min
